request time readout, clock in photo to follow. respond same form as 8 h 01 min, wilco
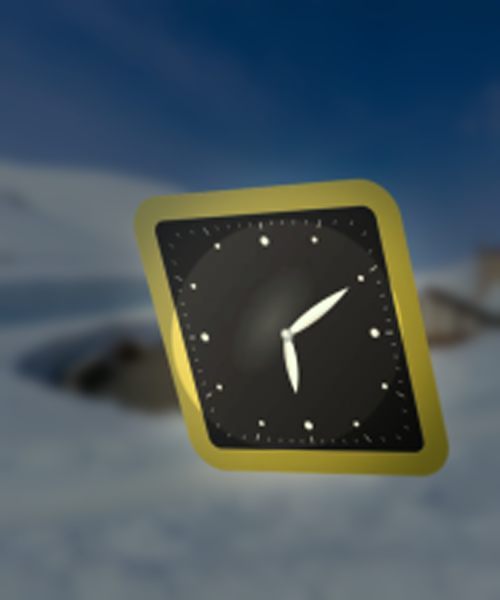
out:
6 h 10 min
